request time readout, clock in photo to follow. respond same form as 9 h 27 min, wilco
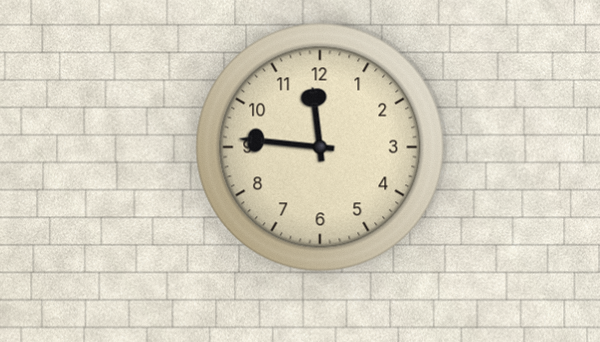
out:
11 h 46 min
